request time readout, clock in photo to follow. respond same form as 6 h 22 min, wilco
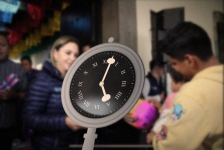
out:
5 h 02 min
